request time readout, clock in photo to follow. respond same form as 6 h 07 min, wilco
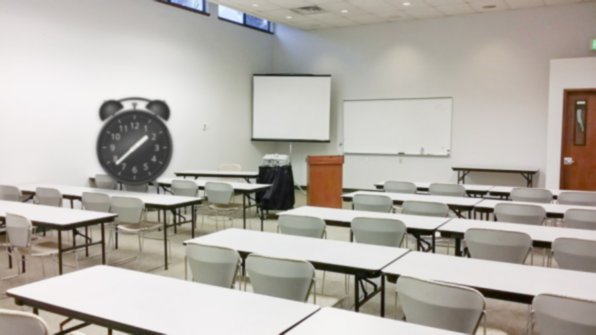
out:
1 h 38 min
